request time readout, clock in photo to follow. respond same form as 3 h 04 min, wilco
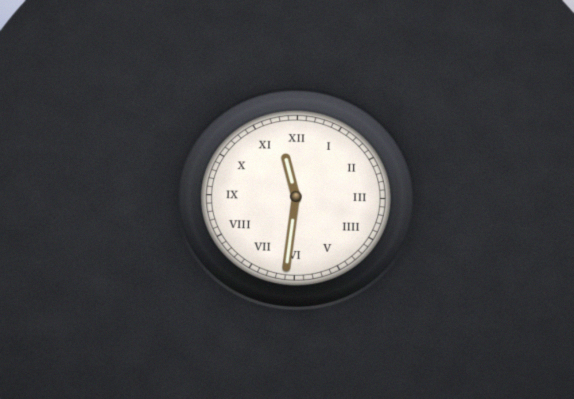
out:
11 h 31 min
